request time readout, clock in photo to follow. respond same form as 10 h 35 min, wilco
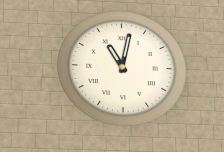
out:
11 h 02 min
